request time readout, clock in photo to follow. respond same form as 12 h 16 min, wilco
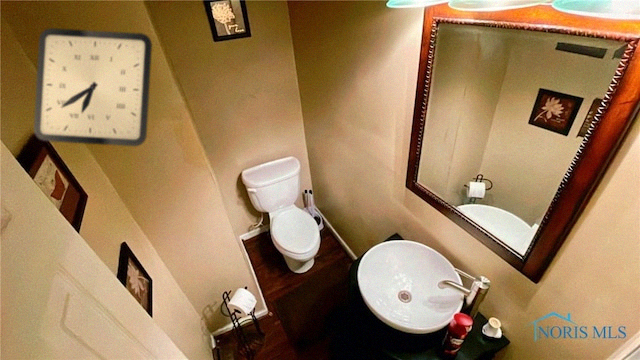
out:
6 h 39 min
